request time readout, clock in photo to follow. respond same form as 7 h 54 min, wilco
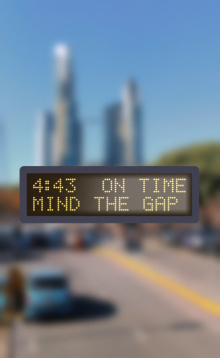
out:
4 h 43 min
